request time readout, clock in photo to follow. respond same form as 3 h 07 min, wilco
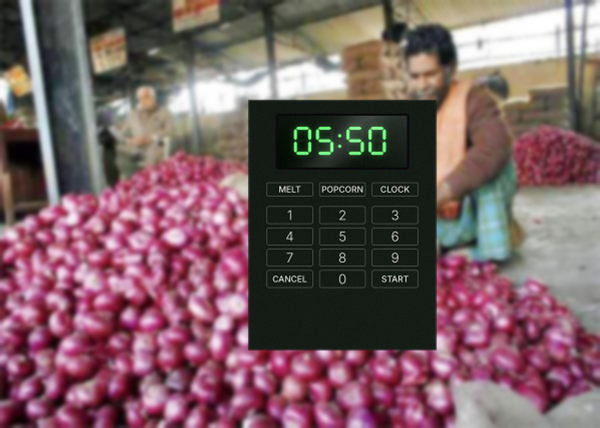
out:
5 h 50 min
